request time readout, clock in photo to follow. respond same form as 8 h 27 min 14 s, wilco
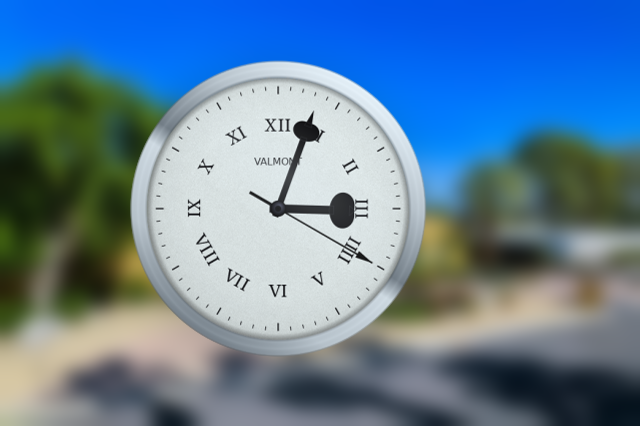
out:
3 h 03 min 20 s
